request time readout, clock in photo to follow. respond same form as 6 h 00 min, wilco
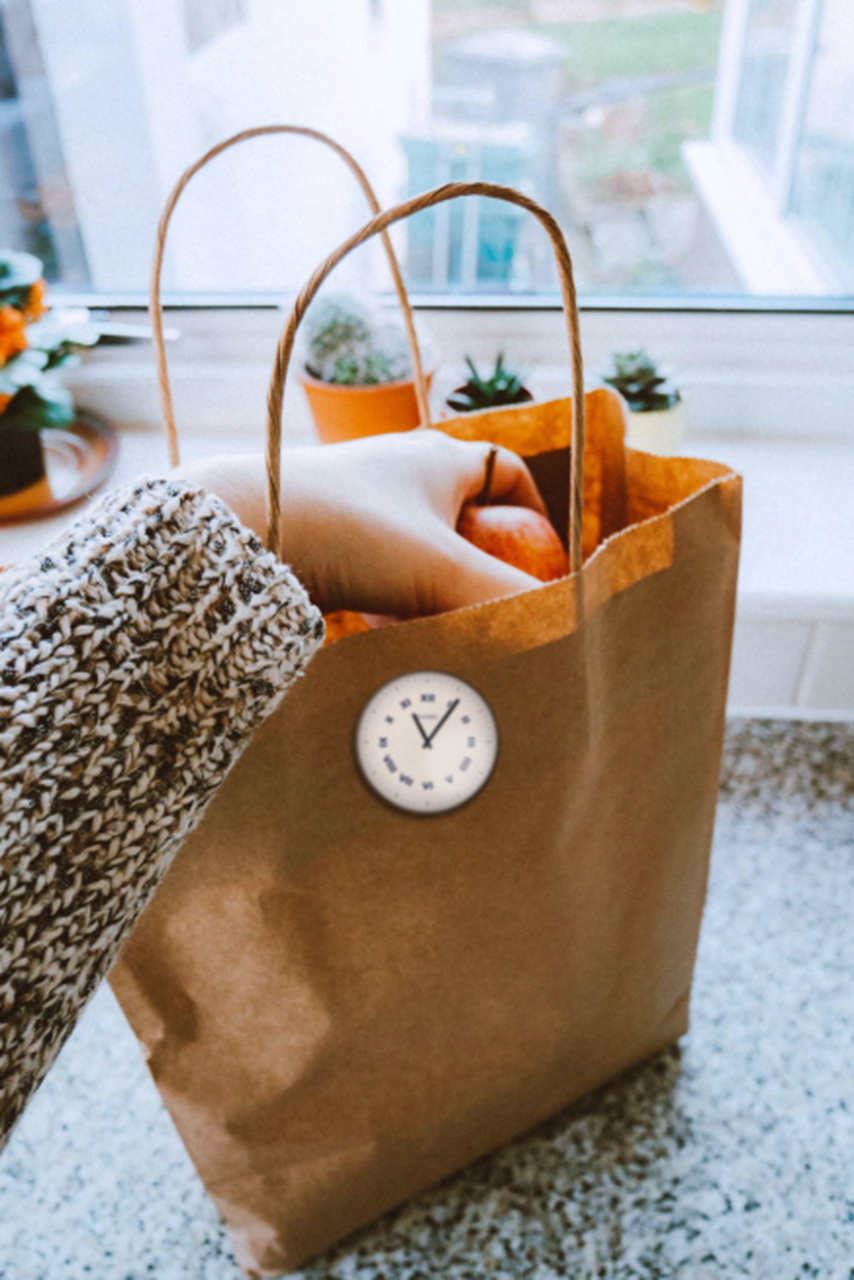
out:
11 h 06 min
